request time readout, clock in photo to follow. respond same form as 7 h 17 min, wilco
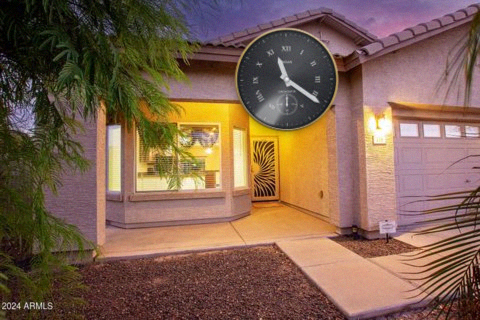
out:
11 h 21 min
